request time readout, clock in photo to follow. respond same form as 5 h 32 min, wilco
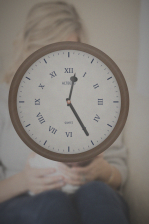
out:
12 h 25 min
